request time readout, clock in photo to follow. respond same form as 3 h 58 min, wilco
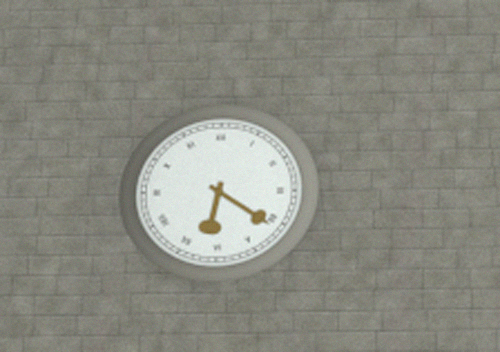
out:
6 h 21 min
